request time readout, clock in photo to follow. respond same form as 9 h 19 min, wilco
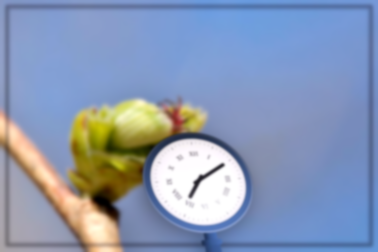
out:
7 h 10 min
